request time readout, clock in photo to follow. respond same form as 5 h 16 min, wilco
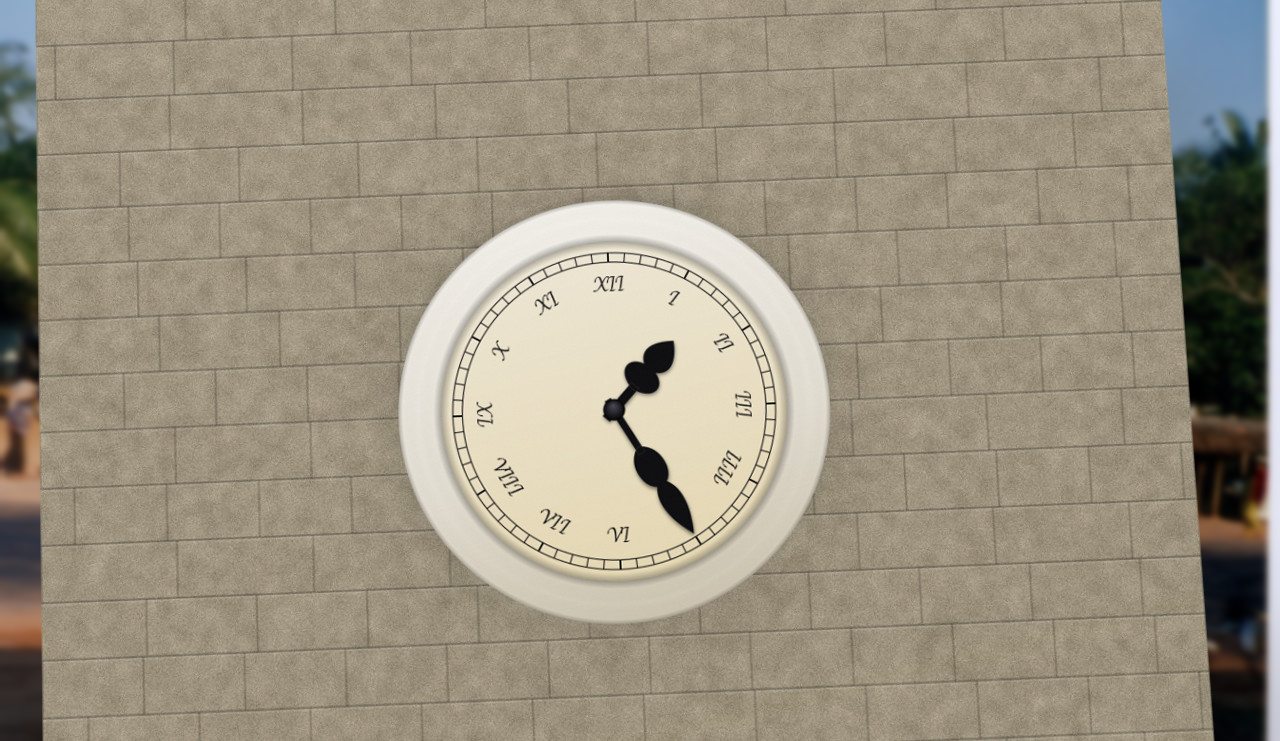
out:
1 h 25 min
